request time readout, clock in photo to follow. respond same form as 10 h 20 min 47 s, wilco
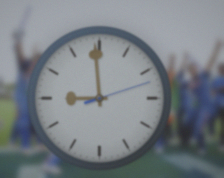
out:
8 h 59 min 12 s
